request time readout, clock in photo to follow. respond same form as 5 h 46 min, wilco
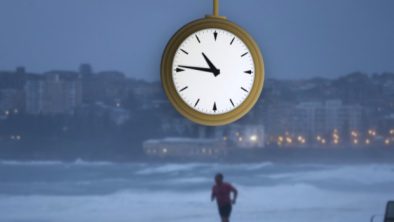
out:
10 h 46 min
